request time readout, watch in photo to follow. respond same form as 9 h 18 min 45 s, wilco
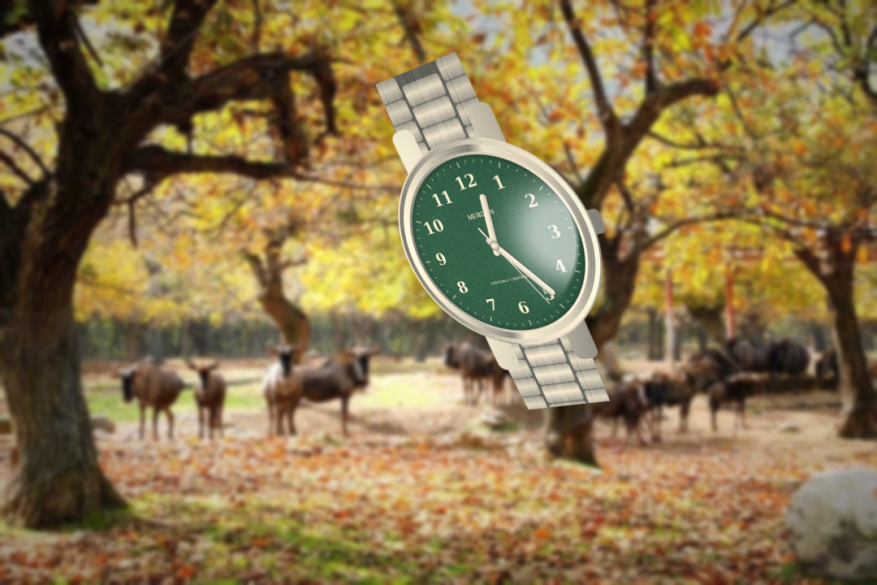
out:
12 h 24 min 26 s
